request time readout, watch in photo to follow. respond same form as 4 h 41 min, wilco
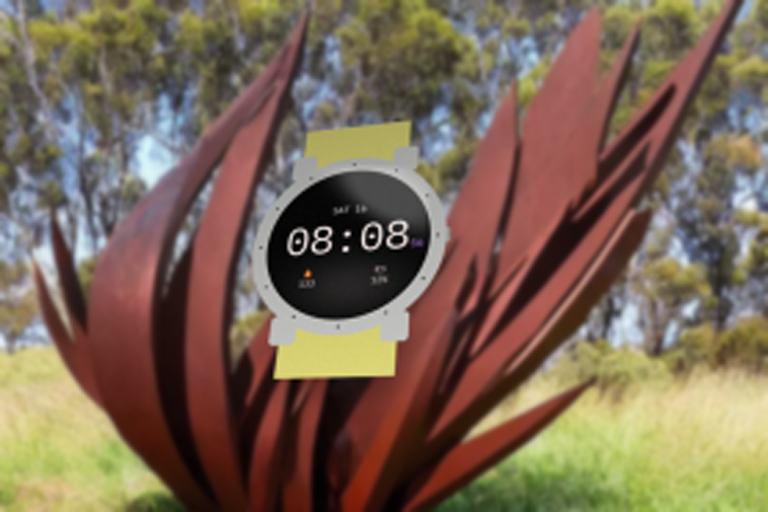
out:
8 h 08 min
